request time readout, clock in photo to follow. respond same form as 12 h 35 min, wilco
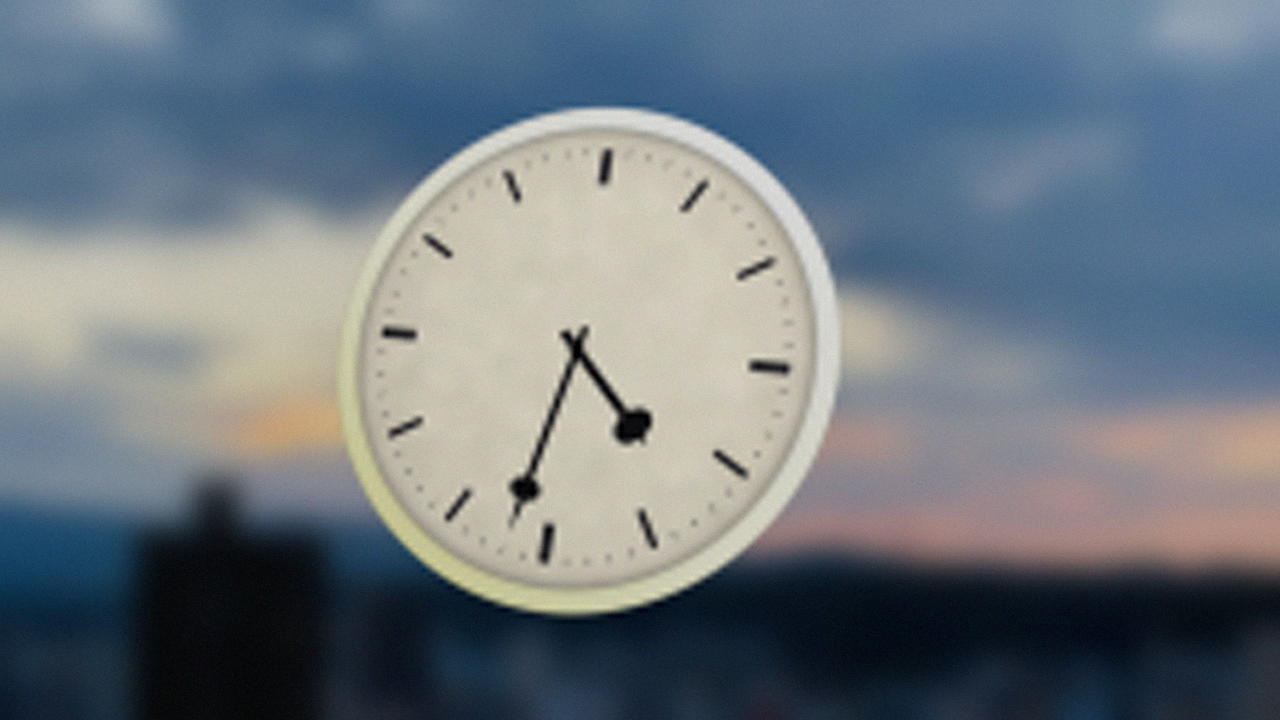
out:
4 h 32 min
